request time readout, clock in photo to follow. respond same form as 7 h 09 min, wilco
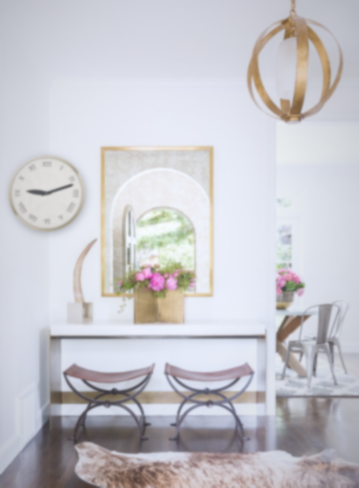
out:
9 h 12 min
